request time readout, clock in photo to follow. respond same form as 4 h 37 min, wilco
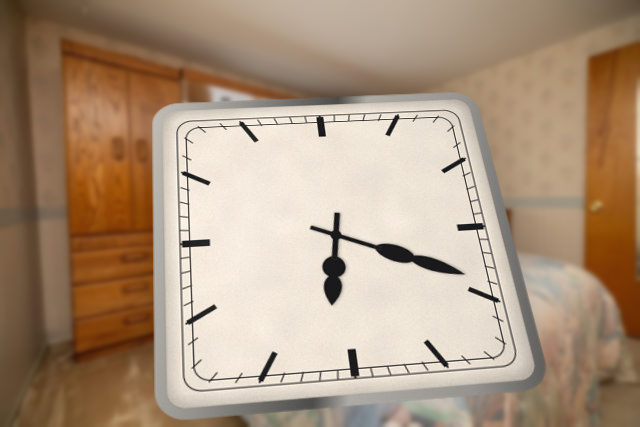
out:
6 h 19 min
